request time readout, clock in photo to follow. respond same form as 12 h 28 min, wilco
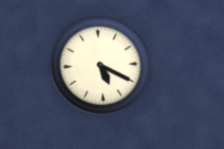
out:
5 h 20 min
